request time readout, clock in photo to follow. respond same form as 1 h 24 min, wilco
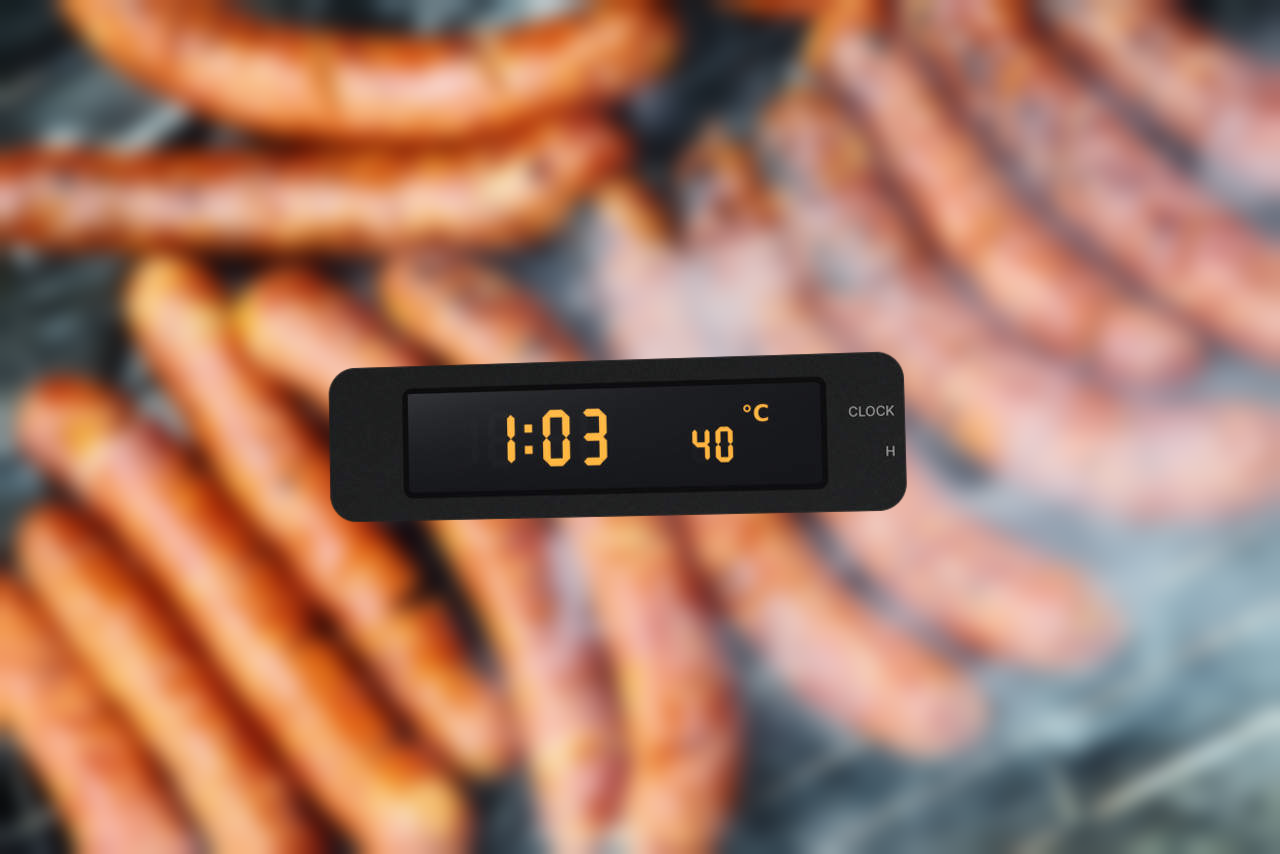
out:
1 h 03 min
